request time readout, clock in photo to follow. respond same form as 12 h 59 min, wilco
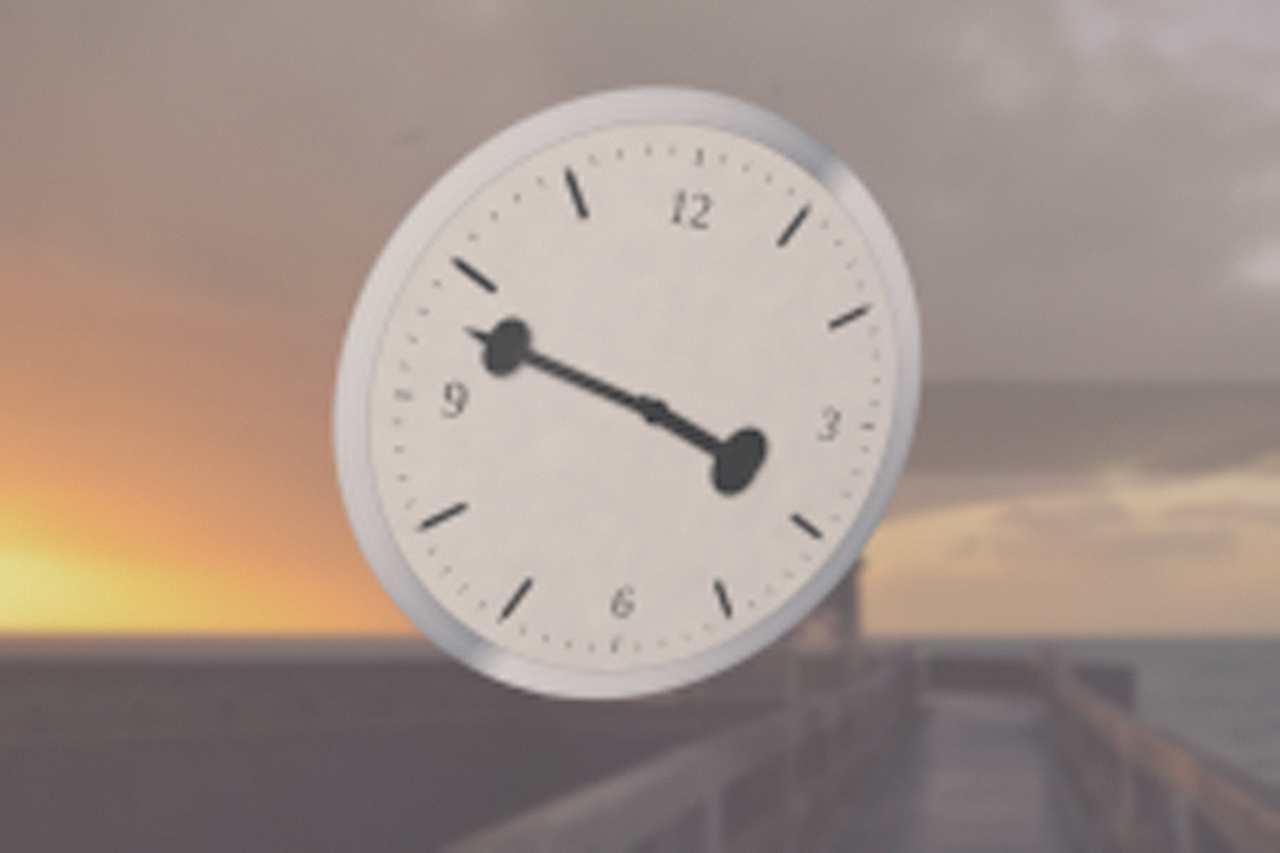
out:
3 h 48 min
